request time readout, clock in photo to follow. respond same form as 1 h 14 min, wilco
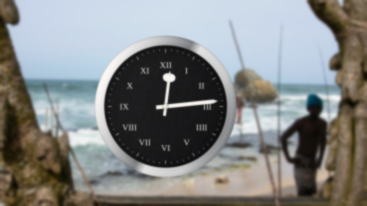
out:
12 h 14 min
